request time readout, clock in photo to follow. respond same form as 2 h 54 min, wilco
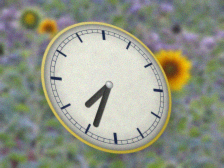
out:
7 h 34 min
